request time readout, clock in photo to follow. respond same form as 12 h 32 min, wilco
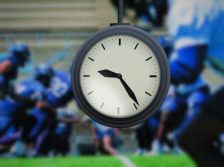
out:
9 h 24 min
